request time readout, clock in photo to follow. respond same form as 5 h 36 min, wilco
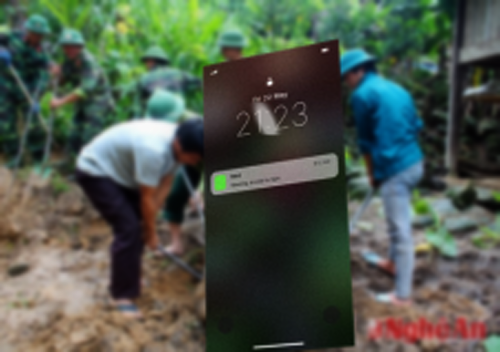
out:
21 h 23 min
